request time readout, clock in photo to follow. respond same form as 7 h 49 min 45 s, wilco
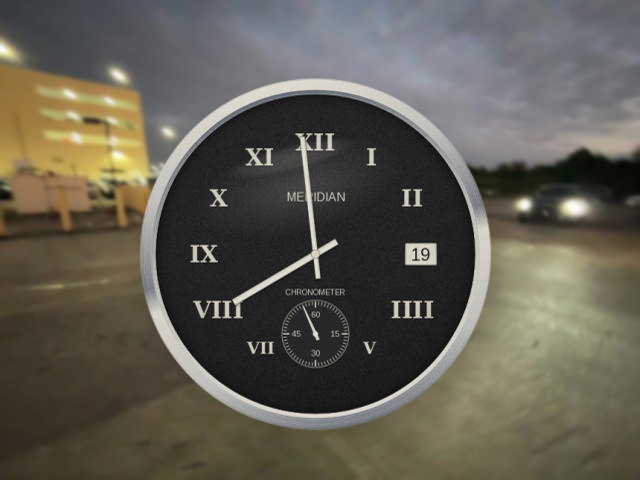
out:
7 h 58 min 56 s
